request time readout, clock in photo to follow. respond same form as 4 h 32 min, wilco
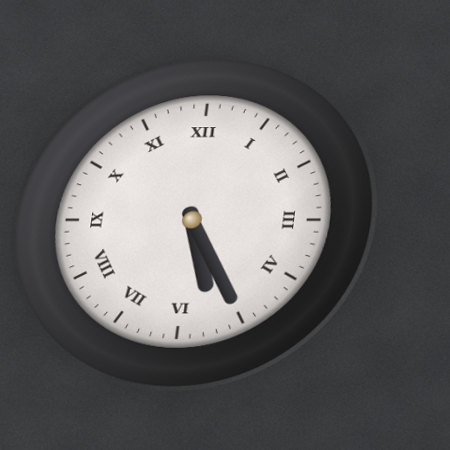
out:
5 h 25 min
